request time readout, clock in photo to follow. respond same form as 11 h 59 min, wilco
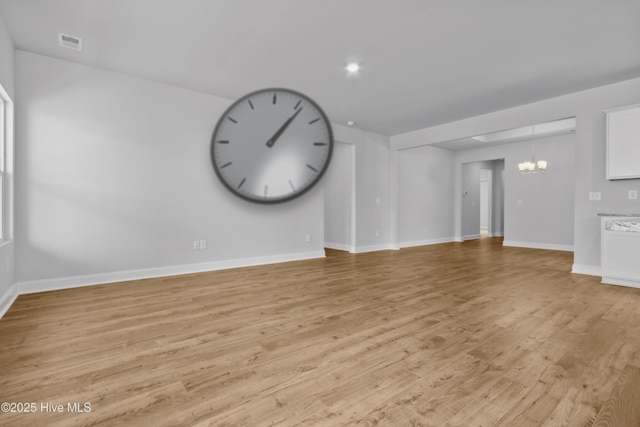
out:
1 h 06 min
